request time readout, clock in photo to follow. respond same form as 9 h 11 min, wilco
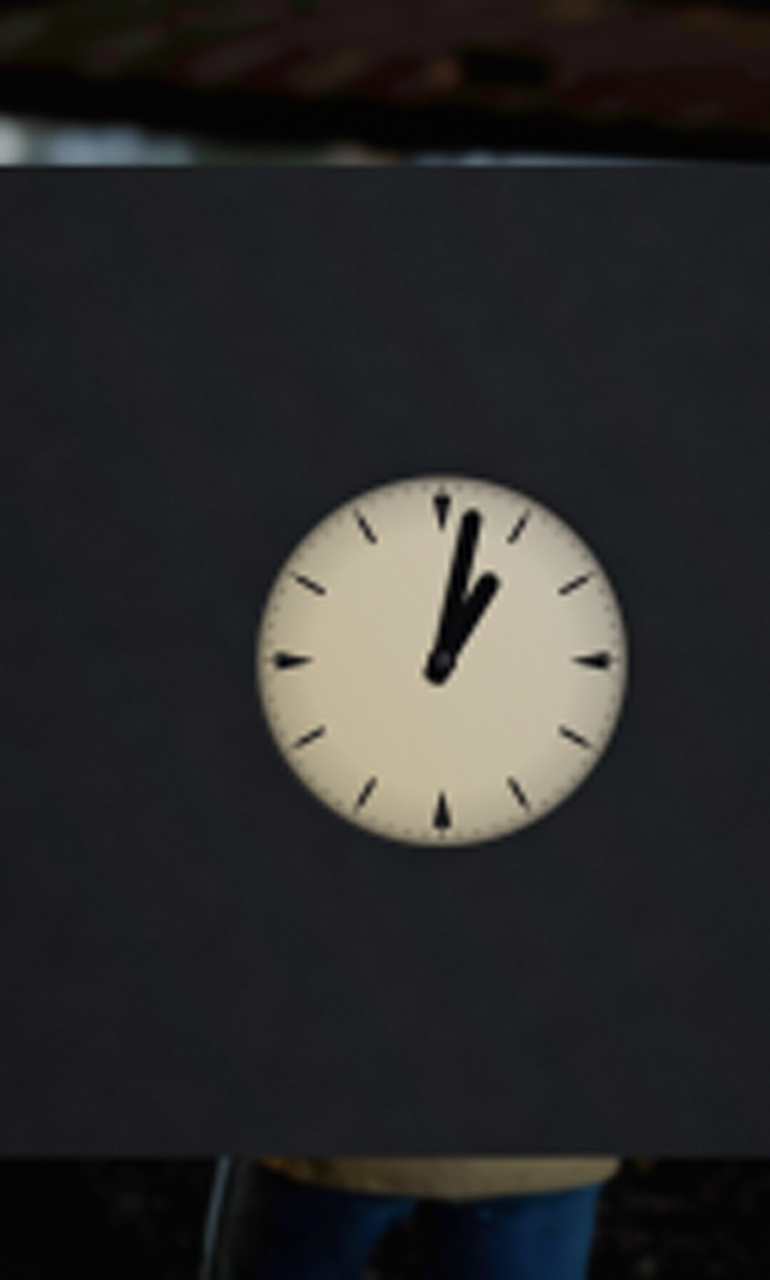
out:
1 h 02 min
